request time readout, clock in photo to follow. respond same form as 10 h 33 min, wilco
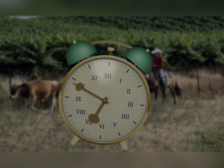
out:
6 h 49 min
